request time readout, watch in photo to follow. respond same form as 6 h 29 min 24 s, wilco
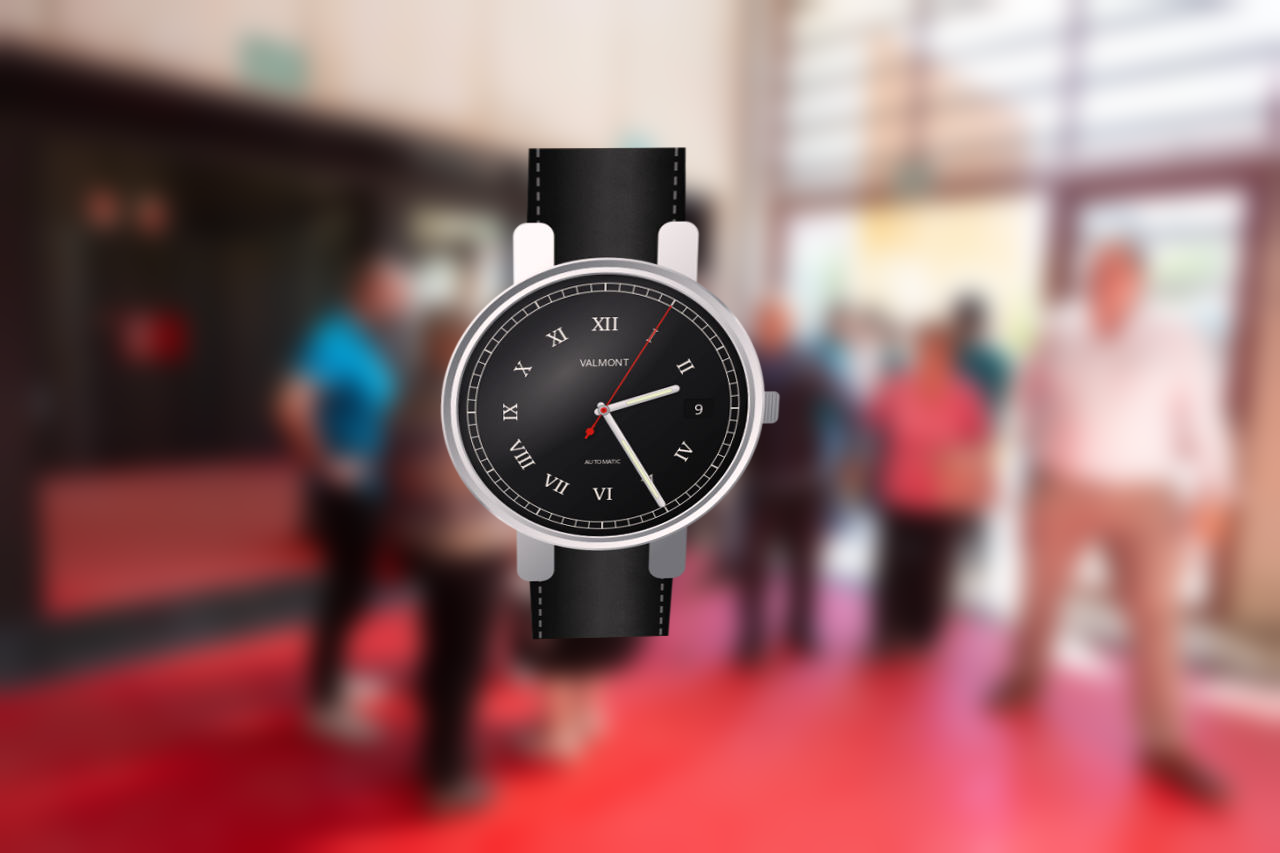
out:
2 h 25 min 05 s
